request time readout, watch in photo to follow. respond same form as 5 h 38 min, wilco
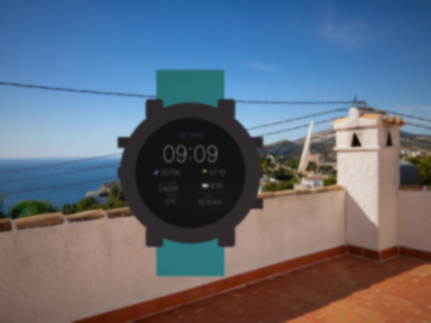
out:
9 h 09 min
